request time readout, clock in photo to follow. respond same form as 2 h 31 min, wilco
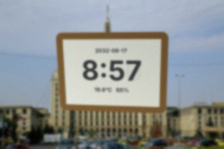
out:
8 h 57 min
